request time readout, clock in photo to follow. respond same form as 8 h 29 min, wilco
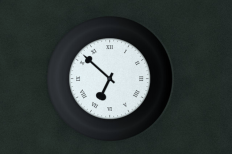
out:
6 h 52 min
